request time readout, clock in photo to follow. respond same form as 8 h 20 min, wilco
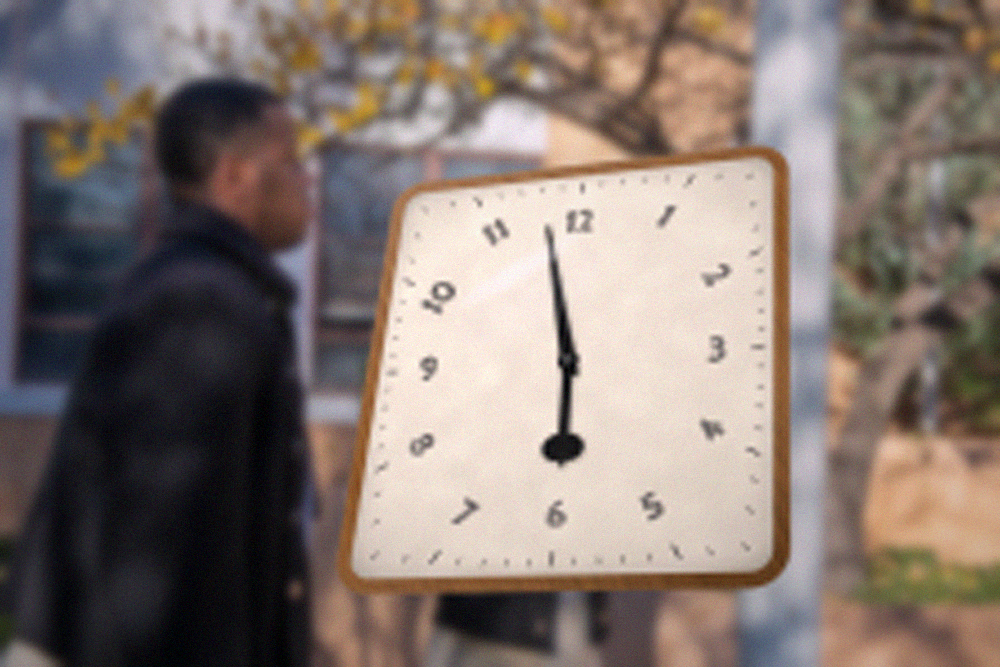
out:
5 h 58 min
